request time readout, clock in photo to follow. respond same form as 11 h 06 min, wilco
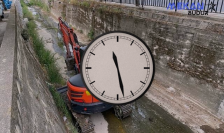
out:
11 h 28 min
